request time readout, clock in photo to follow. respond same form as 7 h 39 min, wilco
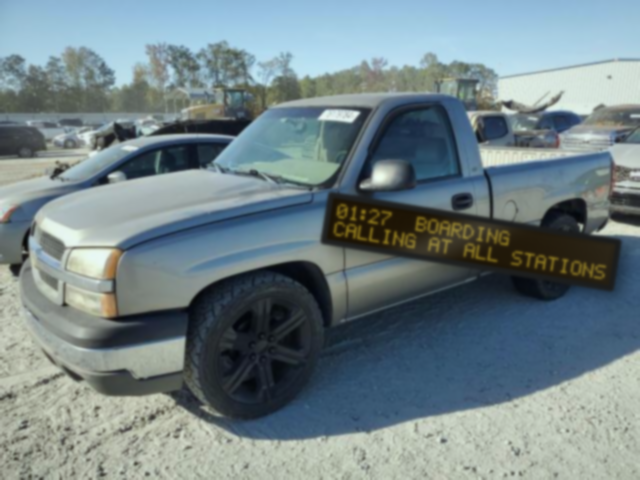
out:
1 h 27 min
